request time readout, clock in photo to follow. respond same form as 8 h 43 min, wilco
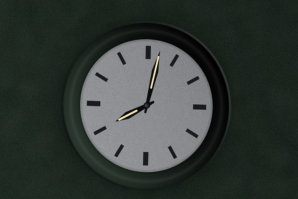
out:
8 h 02 min
